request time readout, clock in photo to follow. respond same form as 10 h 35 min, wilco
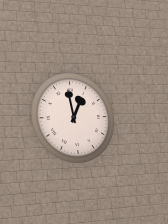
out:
12 h 59 min
